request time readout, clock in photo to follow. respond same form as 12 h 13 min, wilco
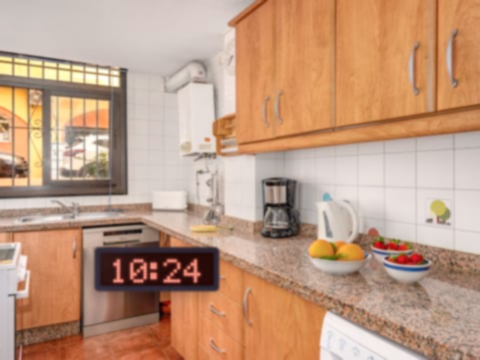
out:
10 h 24 min
